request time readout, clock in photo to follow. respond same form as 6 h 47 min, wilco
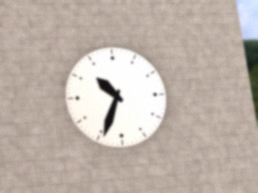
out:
10 h 34 min
